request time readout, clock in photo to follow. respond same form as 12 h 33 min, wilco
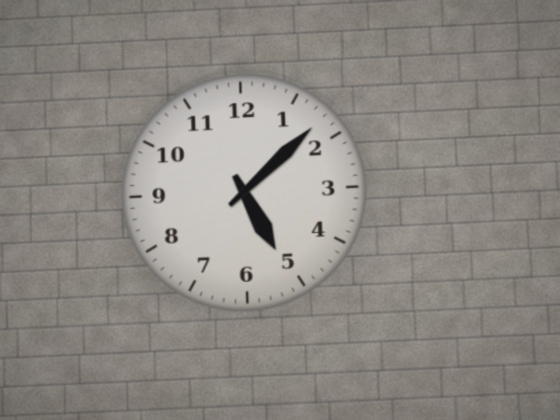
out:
5 h 08 min
